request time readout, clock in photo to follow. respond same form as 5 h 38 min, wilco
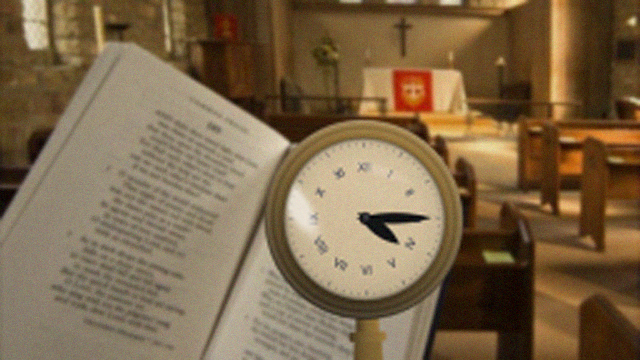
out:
4 h 15 min
